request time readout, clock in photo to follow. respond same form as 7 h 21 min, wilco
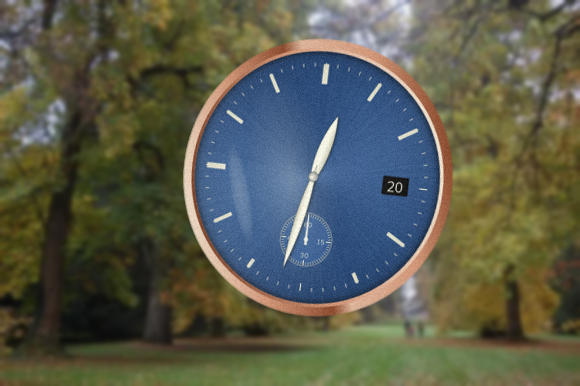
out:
12 h 32 min
